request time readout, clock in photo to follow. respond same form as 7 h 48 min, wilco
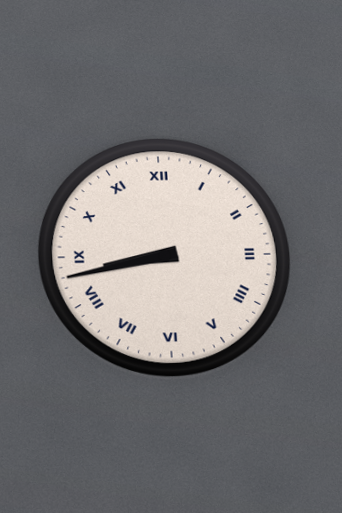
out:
8 h 43 min
